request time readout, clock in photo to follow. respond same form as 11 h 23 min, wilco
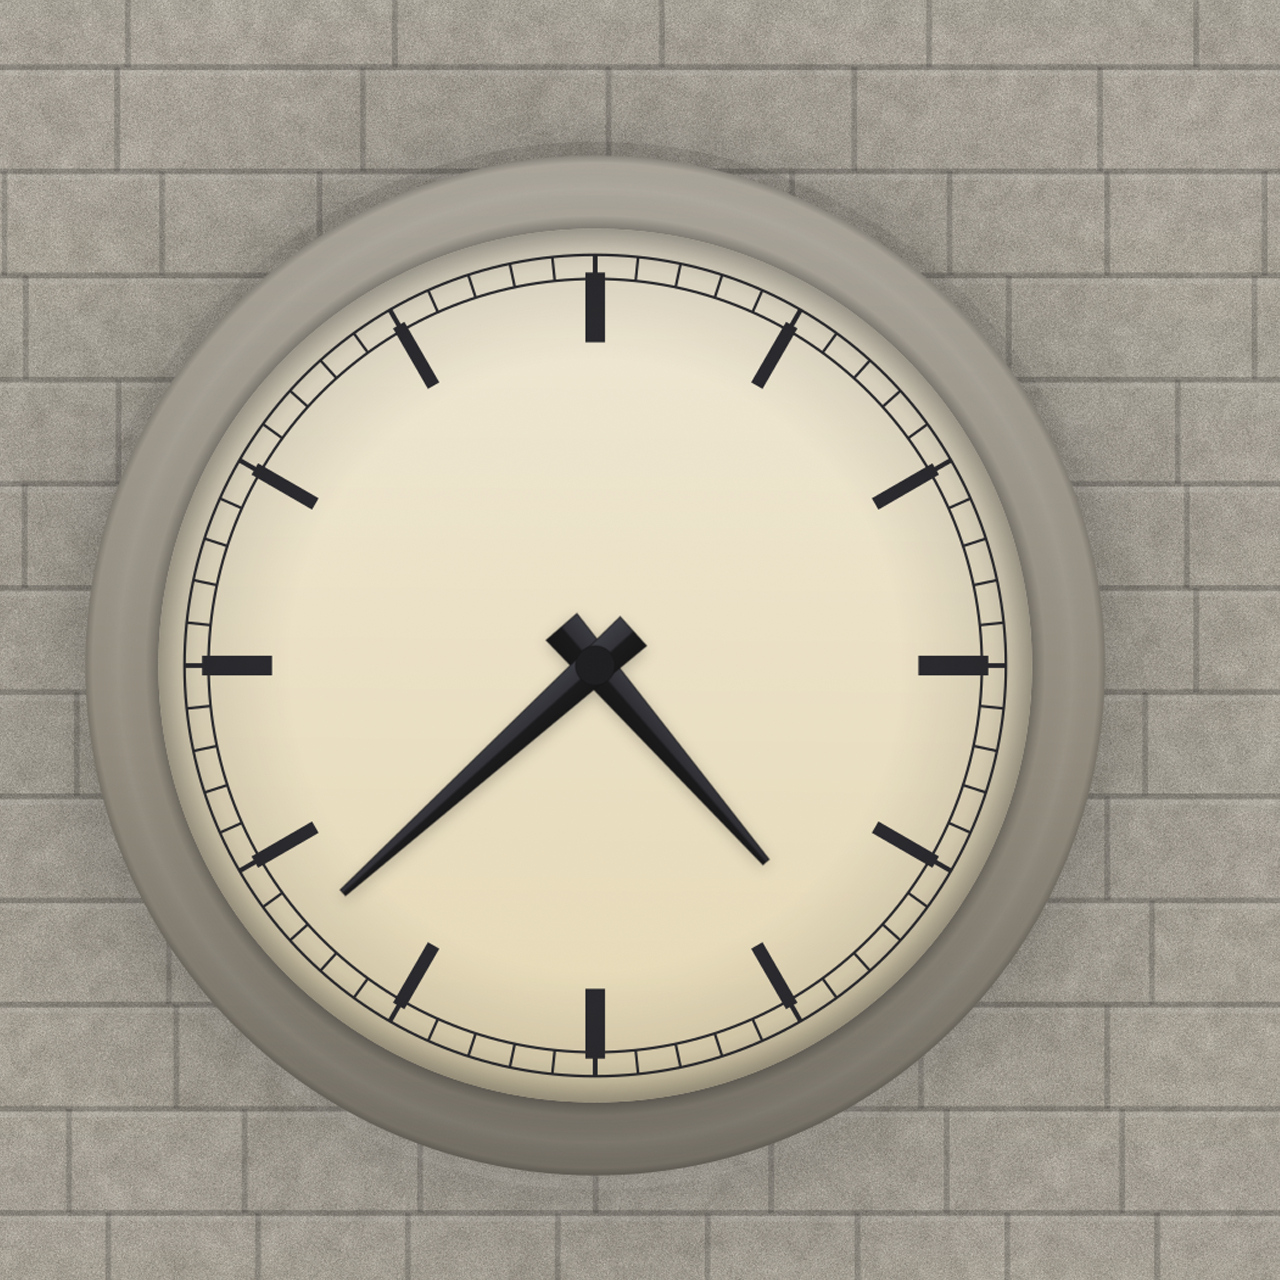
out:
4 h 38 min
